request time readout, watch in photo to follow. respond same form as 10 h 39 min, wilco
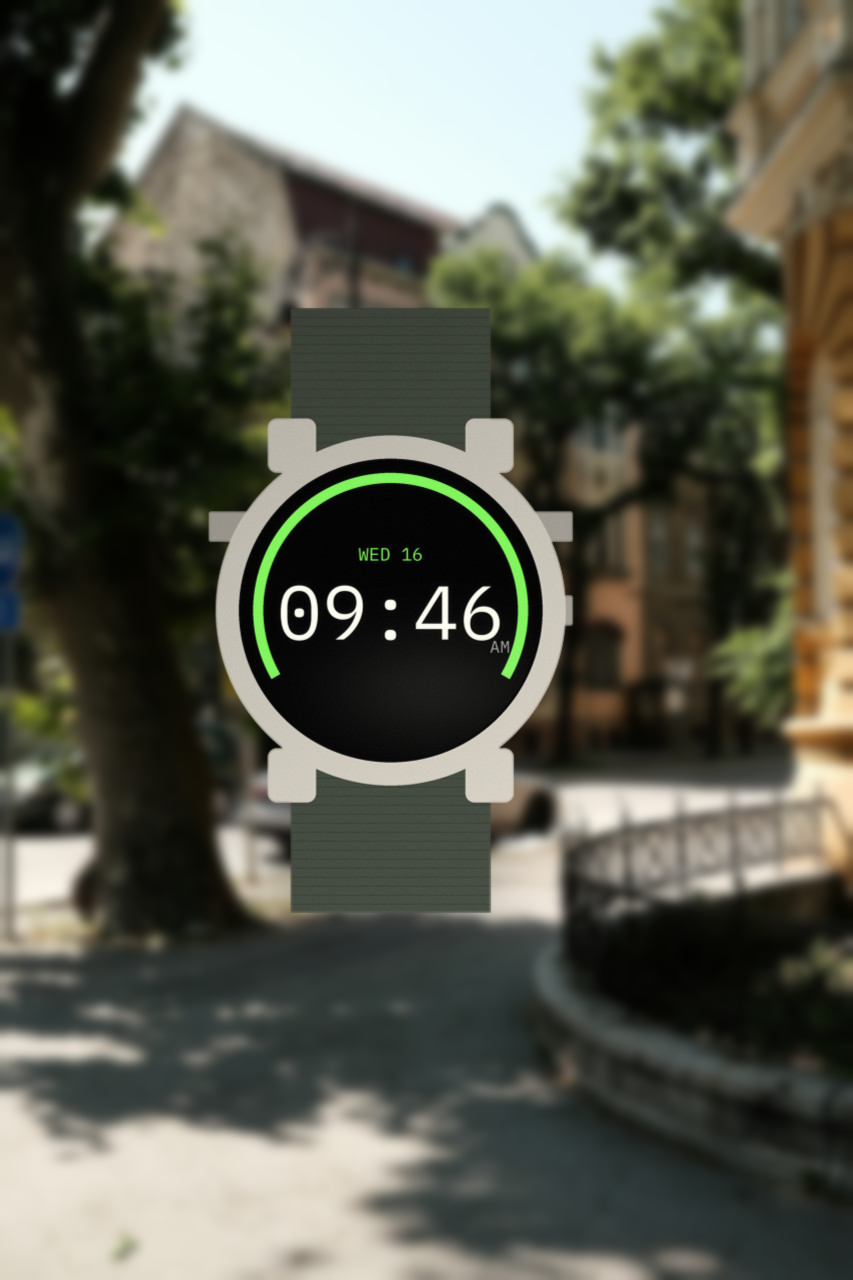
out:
9 h 46 min
